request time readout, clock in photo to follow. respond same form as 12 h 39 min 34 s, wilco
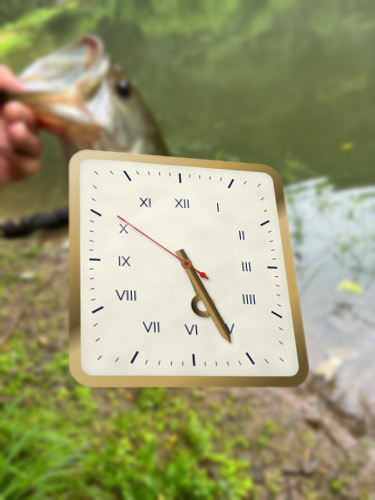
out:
5 h 25 min 51 s
